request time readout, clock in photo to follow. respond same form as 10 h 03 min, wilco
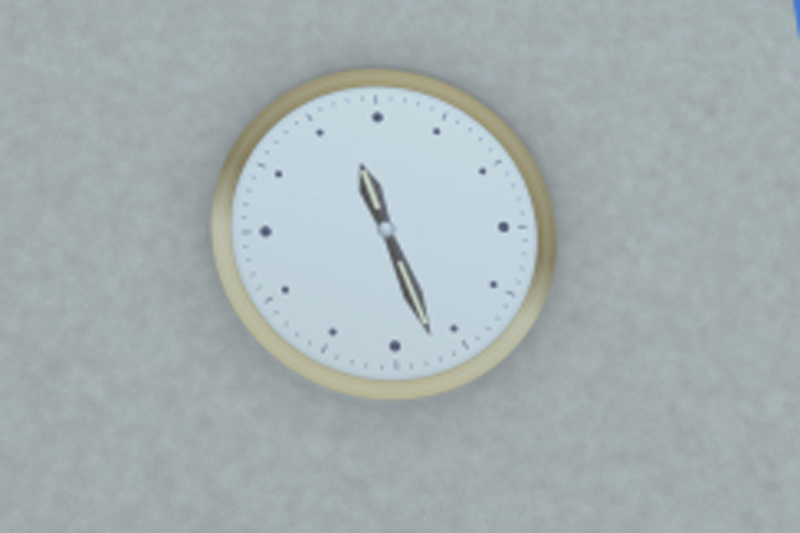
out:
11 h 27 min
